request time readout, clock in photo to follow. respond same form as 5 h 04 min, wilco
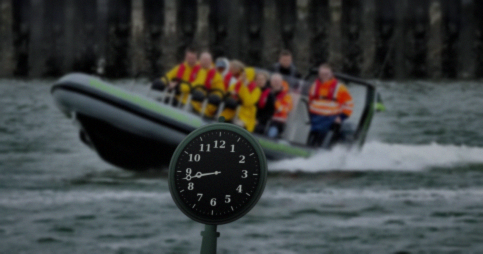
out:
8 h 43 min
